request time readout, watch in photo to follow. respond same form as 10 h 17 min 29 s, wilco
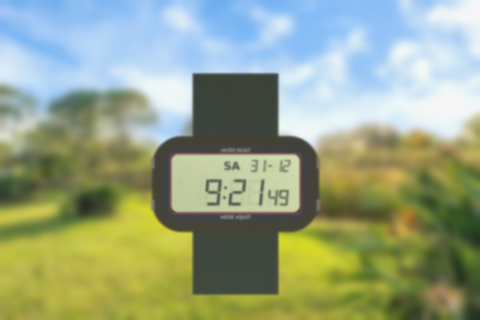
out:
9 h 21 min 49 s
